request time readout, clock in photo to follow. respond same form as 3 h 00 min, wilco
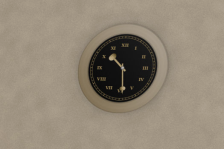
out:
10 h 29 min
